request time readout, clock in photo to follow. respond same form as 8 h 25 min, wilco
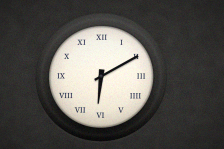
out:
6 h 10 min
